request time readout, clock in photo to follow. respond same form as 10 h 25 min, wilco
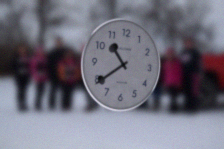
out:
10 h 39 min
